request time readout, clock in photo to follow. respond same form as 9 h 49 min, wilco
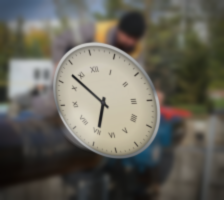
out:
6 h 53 min
